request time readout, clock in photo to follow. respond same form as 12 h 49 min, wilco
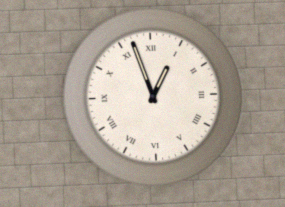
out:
12 h 57 min
